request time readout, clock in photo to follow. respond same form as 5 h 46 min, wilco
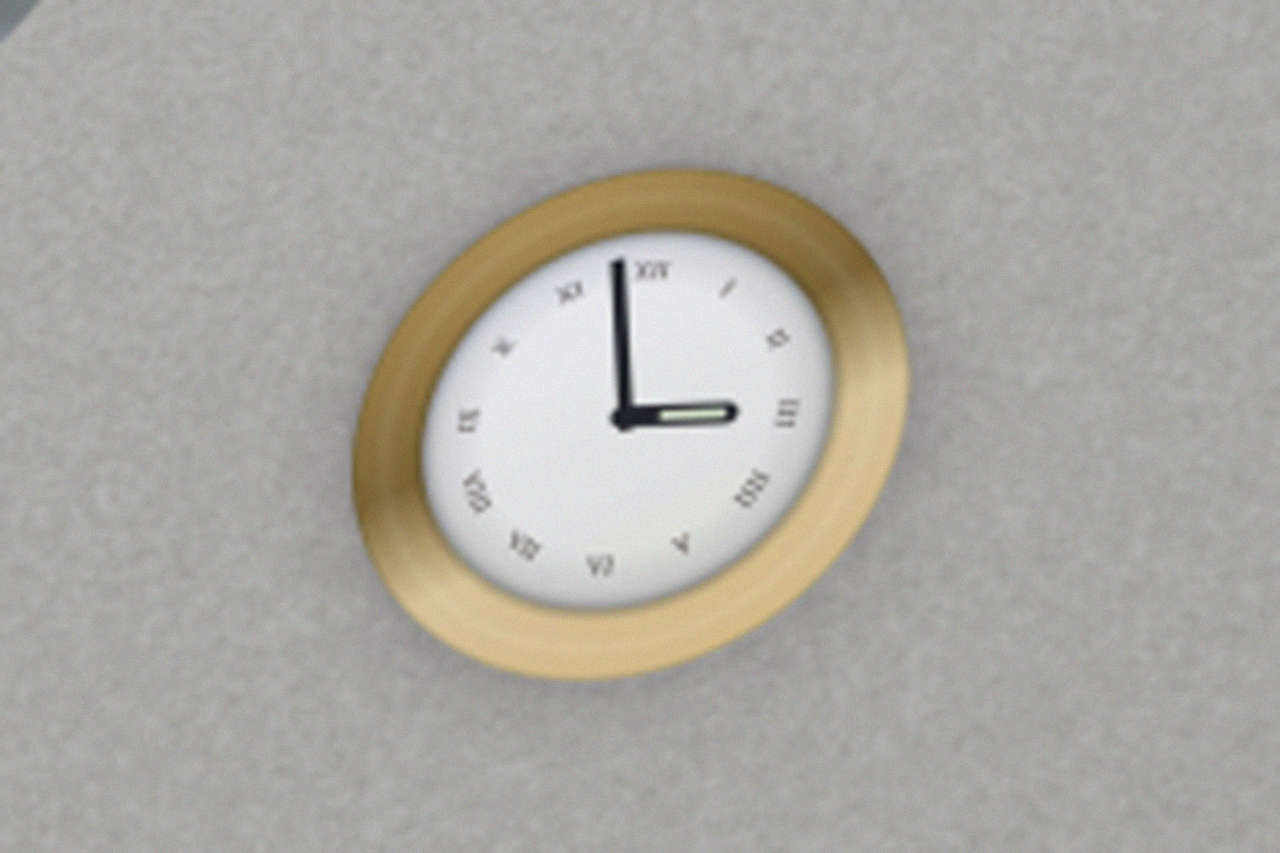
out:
2 h 58 min
